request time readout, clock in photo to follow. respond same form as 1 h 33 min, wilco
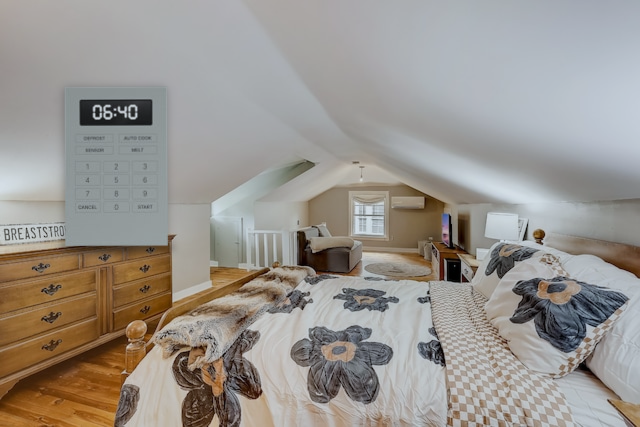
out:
6 h 40 min
